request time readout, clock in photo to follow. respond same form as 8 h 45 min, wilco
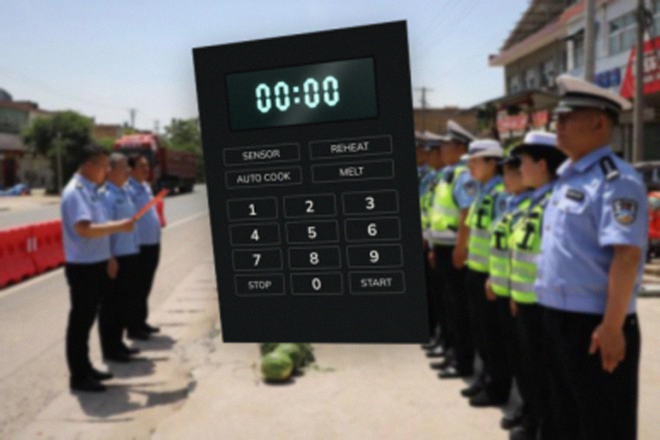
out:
0 h 00 min
